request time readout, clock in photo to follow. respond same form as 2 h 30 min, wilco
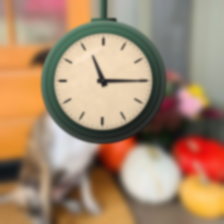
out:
11 h 15 min
